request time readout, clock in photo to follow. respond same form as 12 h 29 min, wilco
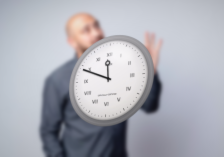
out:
11 h 49 min
